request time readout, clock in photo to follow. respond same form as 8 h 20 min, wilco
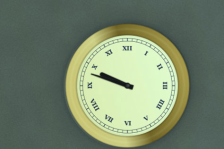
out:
9 h 48 min
